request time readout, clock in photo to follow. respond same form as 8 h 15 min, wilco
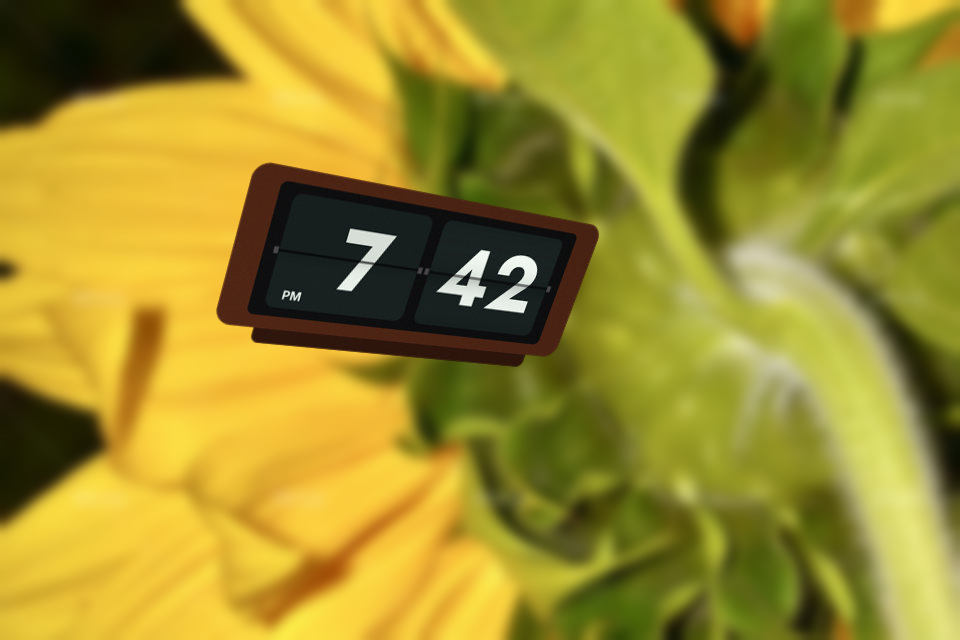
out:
7 h 42 min
